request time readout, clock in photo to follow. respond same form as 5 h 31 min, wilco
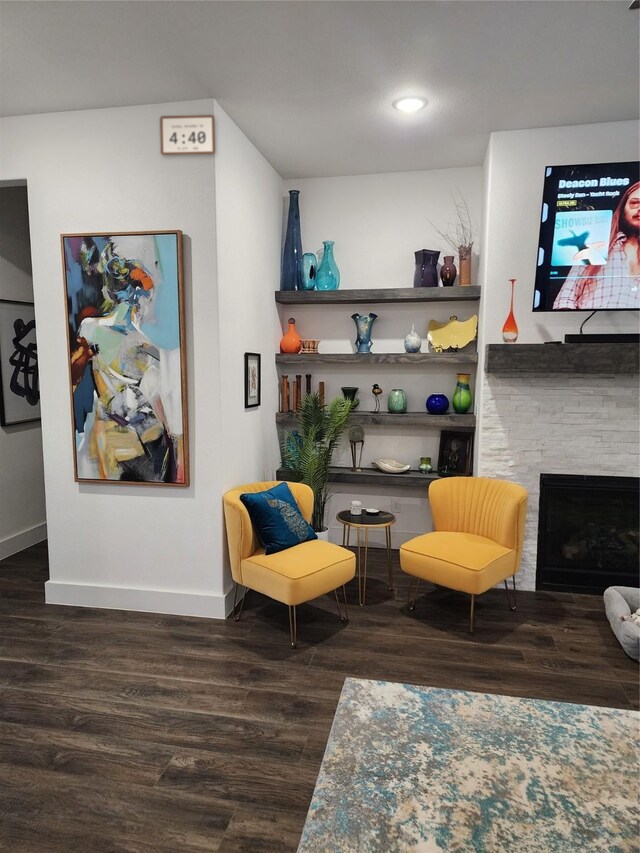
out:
4 h 40 min
